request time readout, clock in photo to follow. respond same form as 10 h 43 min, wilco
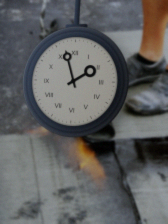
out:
1 h 57 min
